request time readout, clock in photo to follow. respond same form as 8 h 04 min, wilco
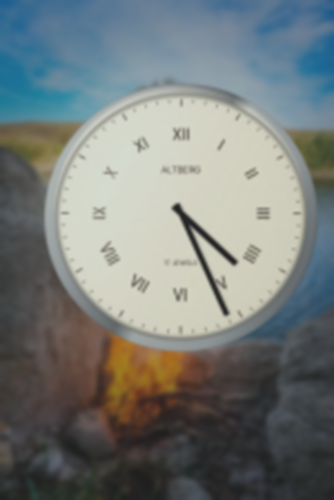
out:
4 h 26 min
